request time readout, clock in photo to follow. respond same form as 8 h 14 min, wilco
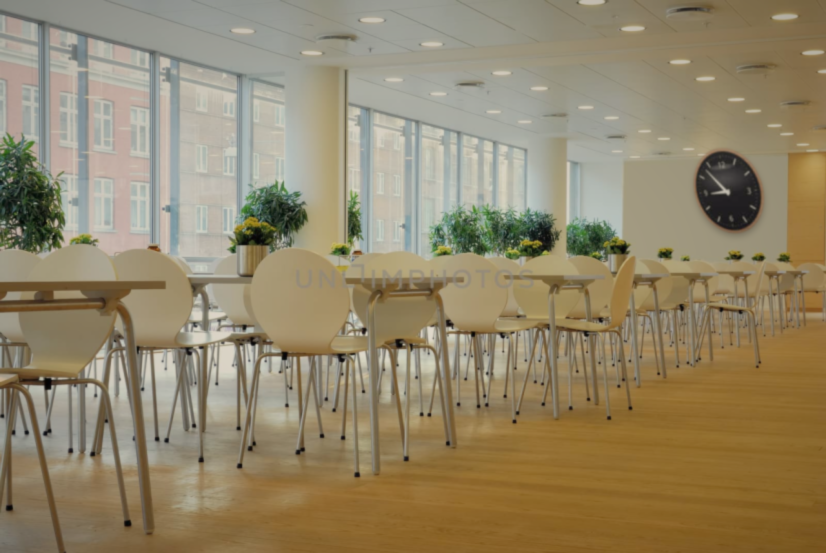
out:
8 h 53 min
